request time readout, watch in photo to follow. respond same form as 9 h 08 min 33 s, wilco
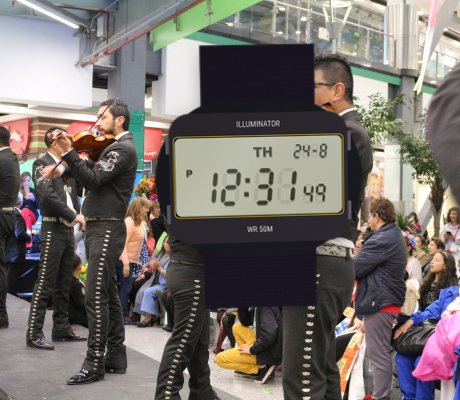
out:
12 h 31 min 49 s
